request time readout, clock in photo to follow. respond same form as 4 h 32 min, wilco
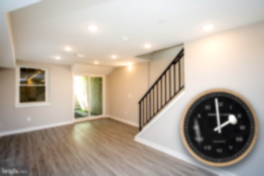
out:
1 h 59 min
